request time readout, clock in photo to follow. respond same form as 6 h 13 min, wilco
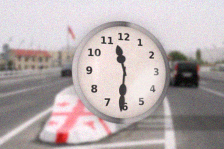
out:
11 h 31 min
